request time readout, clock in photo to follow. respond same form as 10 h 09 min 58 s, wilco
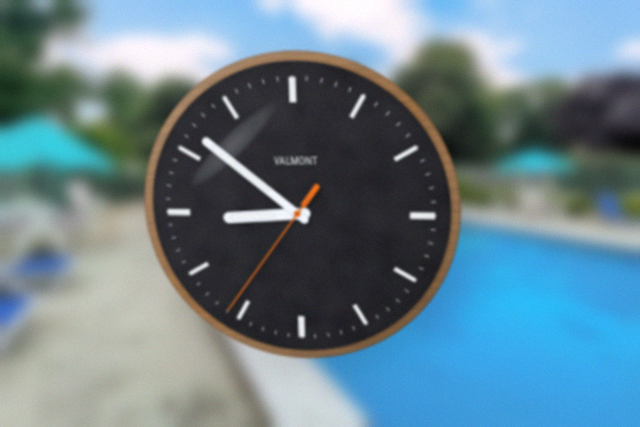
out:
8 h 51 min 36 s
